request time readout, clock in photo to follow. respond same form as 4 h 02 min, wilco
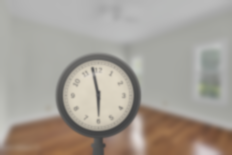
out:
5 h 58 min
